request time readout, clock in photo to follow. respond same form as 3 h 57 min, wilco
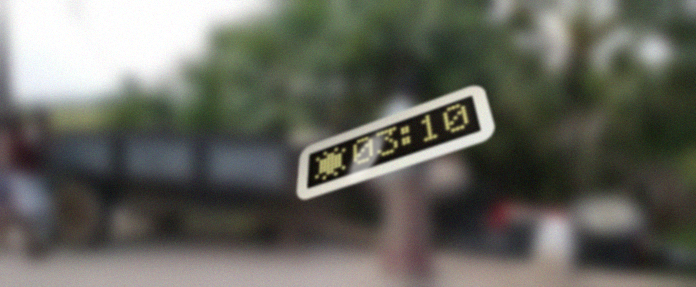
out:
3 h 10 min
